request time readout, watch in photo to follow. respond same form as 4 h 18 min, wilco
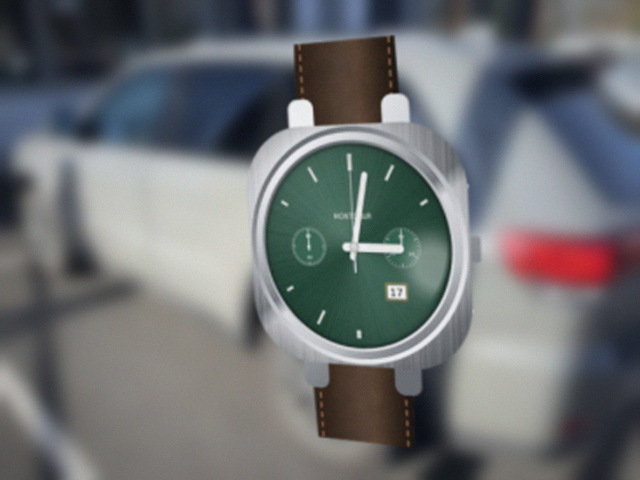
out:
3 h 02 min
